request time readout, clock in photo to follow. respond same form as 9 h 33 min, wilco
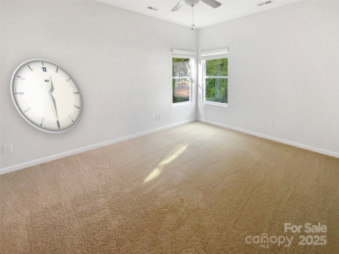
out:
12 h 30 min
